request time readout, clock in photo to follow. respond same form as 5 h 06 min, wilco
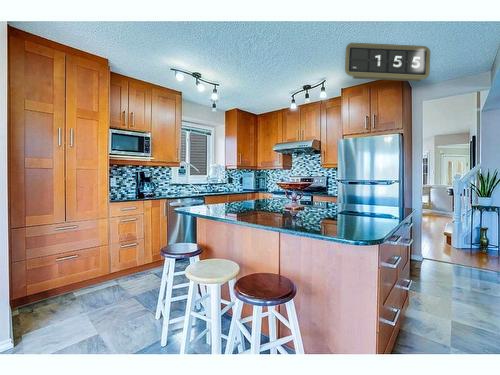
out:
1 h 55 min
